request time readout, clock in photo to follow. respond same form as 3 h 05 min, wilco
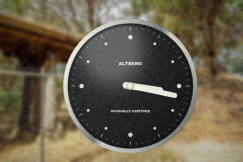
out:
3 h 17 min
